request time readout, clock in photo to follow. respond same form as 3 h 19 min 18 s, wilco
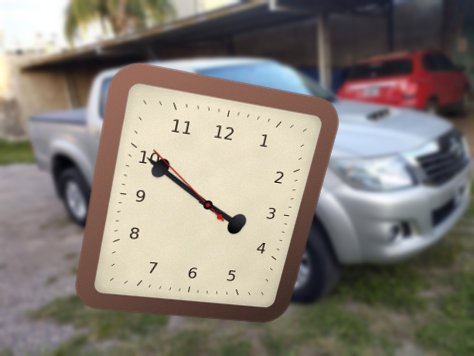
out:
3 h 49 min 51 s
